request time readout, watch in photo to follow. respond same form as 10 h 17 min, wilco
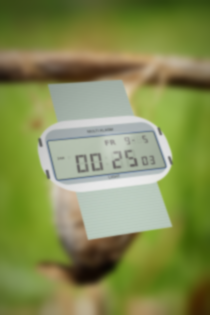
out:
0 h 25 min
